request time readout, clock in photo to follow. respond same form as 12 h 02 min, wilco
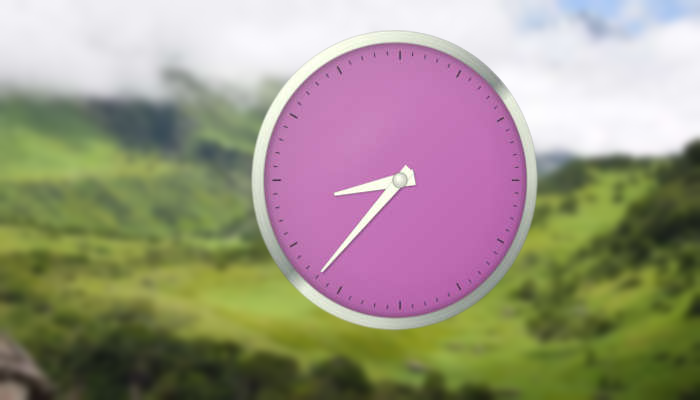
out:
8 h 37 min
